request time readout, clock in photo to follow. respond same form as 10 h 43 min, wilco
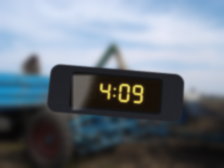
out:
4 h 09 min
